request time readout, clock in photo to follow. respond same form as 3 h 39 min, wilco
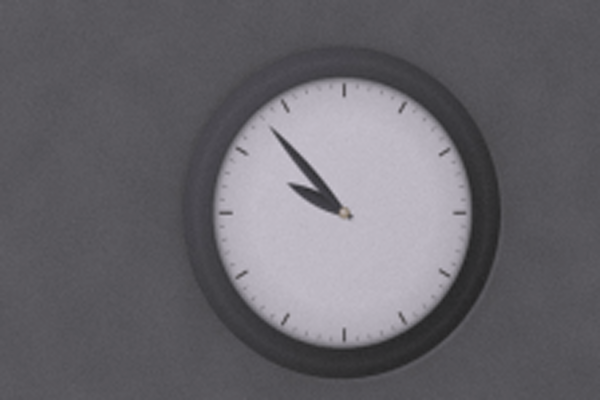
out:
9 h 53 min
